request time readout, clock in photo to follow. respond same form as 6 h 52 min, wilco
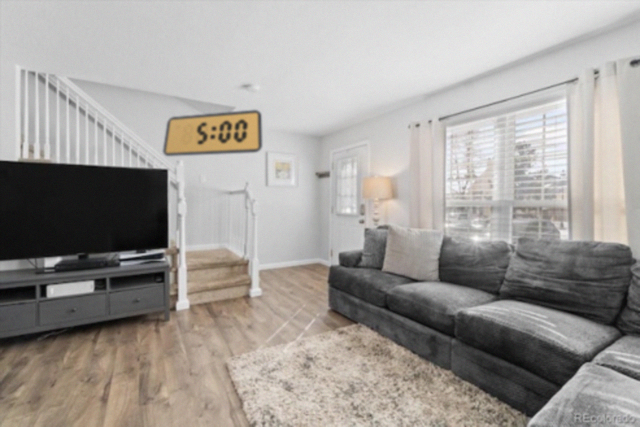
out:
5 h 00 min
